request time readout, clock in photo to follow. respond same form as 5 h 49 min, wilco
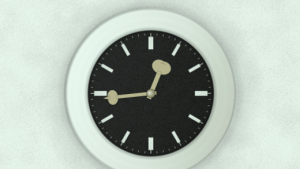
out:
12 h 44 min
